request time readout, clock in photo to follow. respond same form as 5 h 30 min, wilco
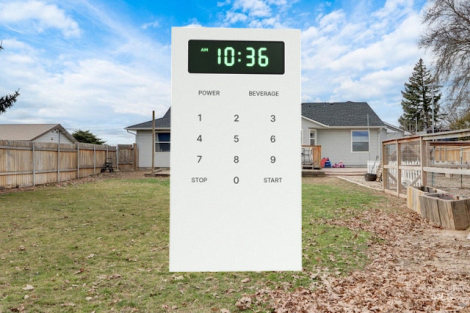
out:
10 h 36 min
